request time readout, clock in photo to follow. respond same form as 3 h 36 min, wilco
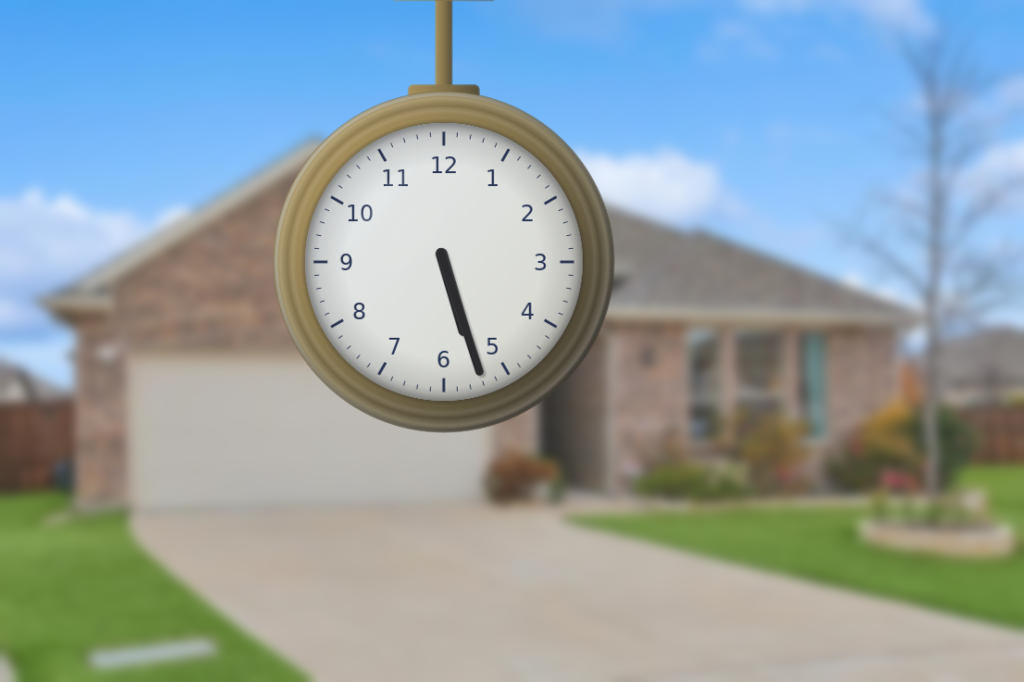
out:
5 h 27 min
